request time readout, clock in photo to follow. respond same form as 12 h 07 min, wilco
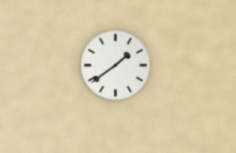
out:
1 h 39 min
